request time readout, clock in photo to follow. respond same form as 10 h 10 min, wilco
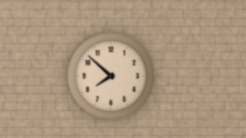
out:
7 h 52 min
